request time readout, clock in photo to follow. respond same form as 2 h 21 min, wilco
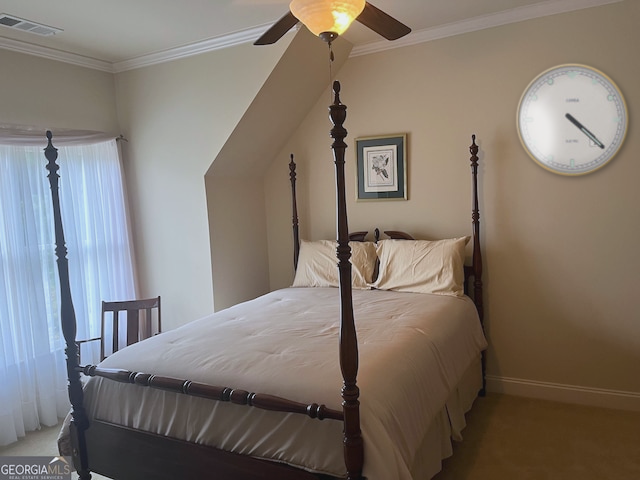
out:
4 h 22 min
